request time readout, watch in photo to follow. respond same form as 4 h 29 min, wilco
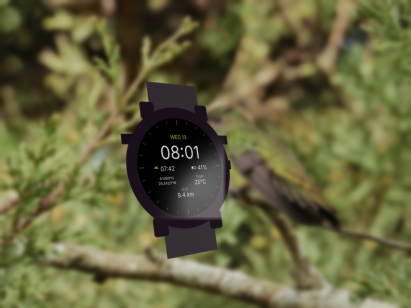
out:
8 h 01 min
